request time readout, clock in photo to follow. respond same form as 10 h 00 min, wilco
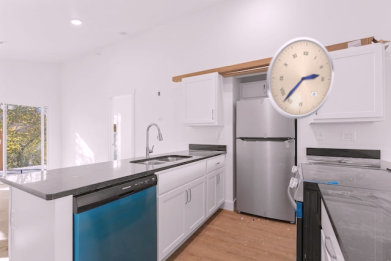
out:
2 h 37 min
